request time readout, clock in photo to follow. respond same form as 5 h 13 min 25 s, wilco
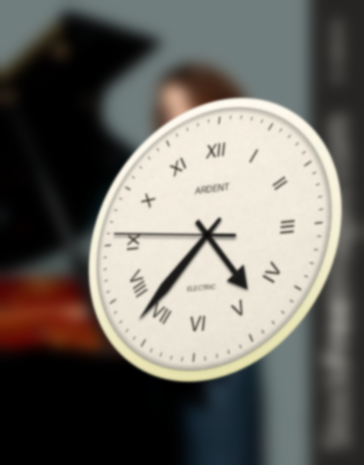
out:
4 h 36 min 46 s
